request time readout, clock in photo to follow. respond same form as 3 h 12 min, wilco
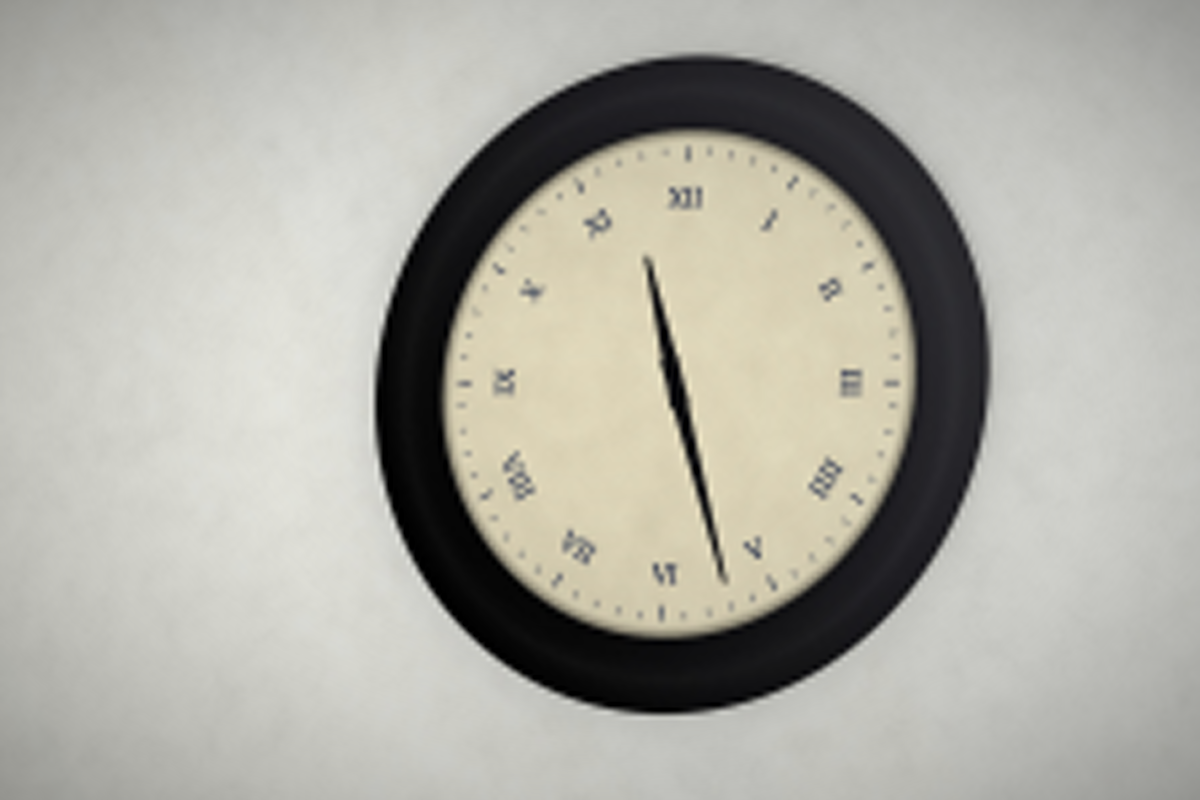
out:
11 h 27 min
